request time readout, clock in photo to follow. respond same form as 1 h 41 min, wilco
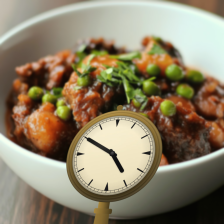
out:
4 h 50 min
